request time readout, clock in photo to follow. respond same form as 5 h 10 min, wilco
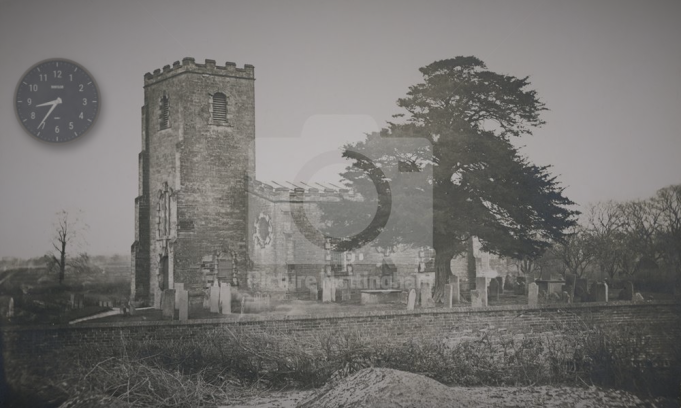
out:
8 h 36 min
